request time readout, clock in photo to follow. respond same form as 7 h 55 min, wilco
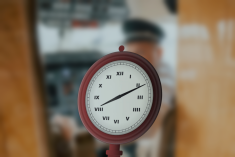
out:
8 h 11 min
